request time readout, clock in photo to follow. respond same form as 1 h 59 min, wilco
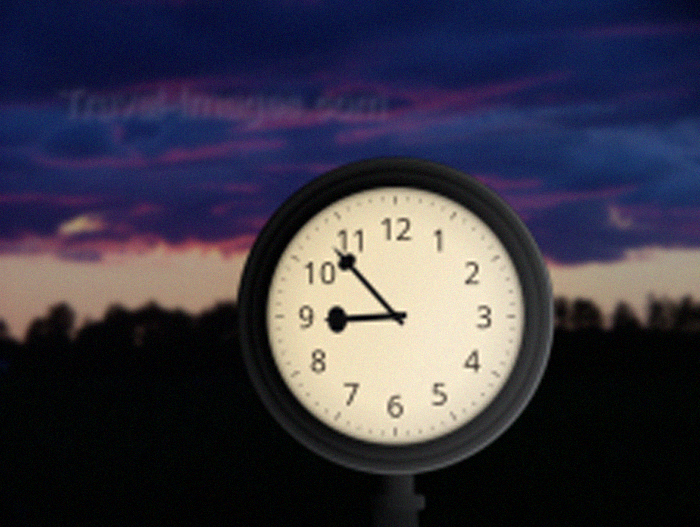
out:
8 h 53 min
